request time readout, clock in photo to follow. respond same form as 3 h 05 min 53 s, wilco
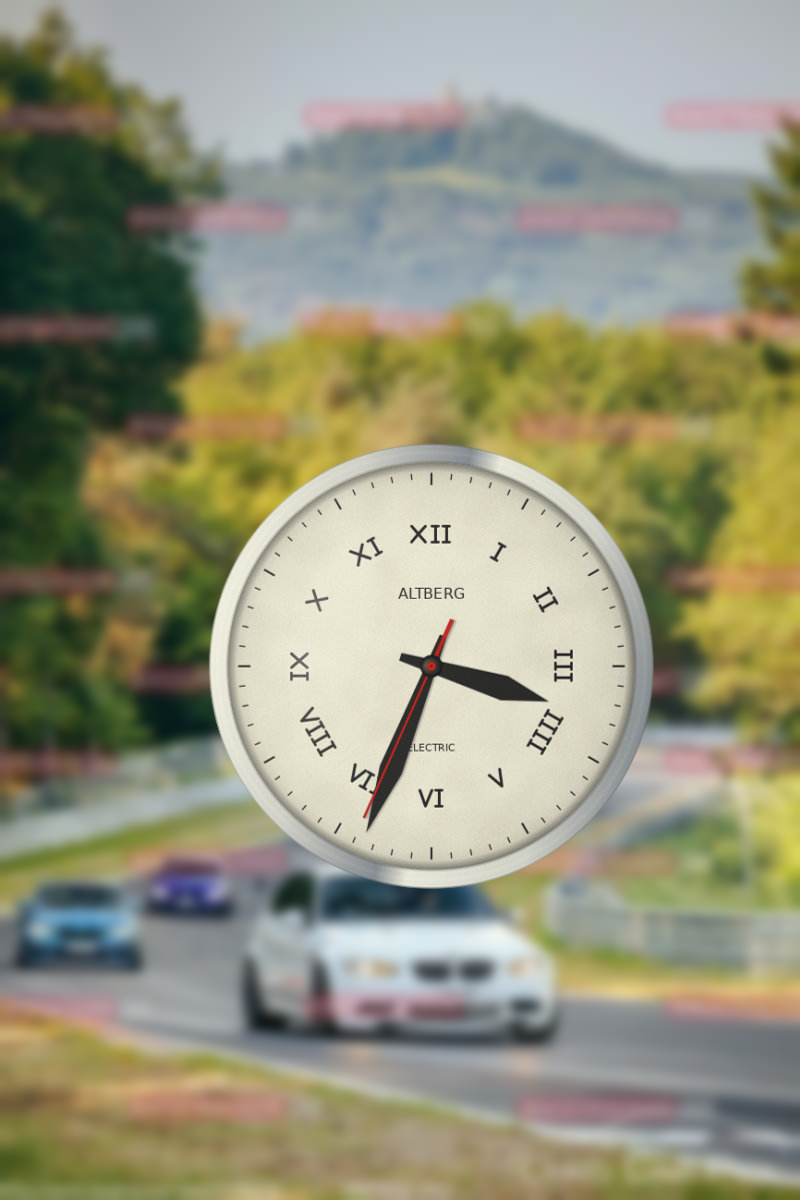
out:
3 h 33 min 34 s
